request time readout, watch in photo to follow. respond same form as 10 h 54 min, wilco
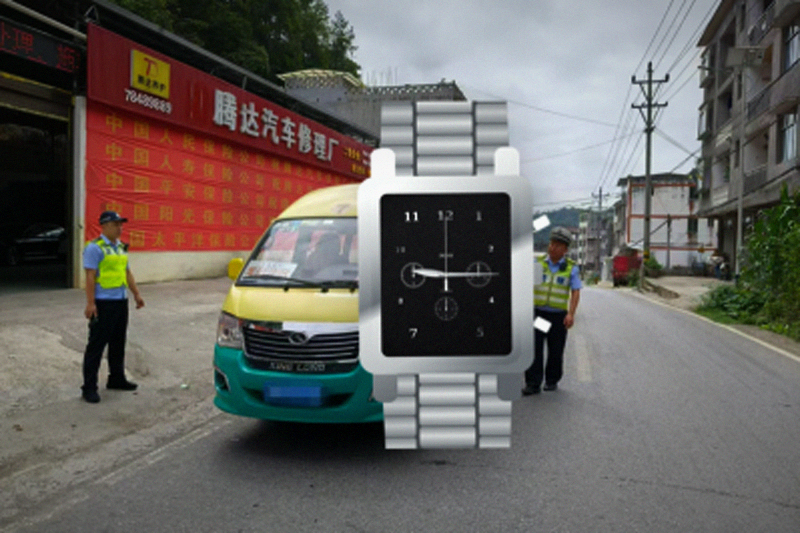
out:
9 h 15 min
